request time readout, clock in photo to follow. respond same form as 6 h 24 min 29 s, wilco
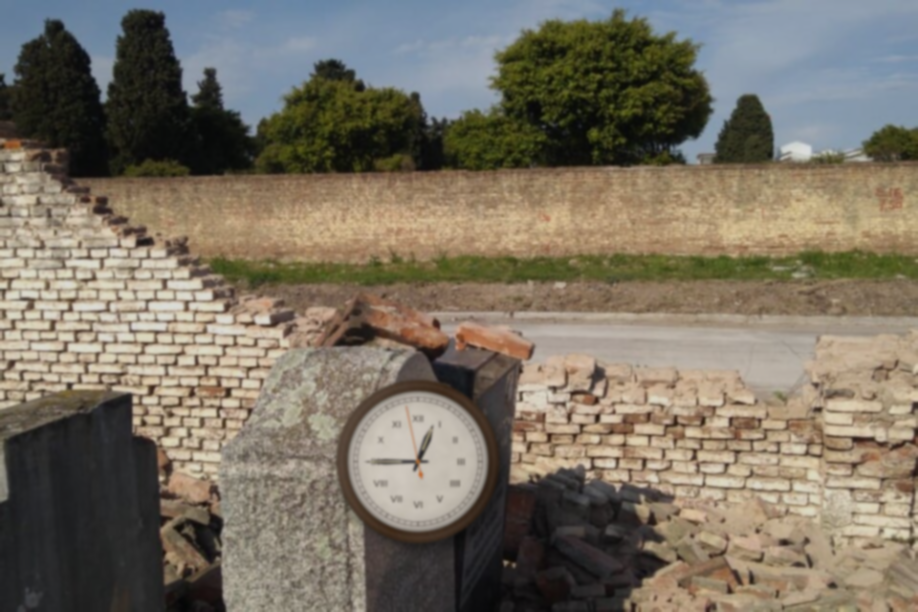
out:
12 h 44 min 58 s
